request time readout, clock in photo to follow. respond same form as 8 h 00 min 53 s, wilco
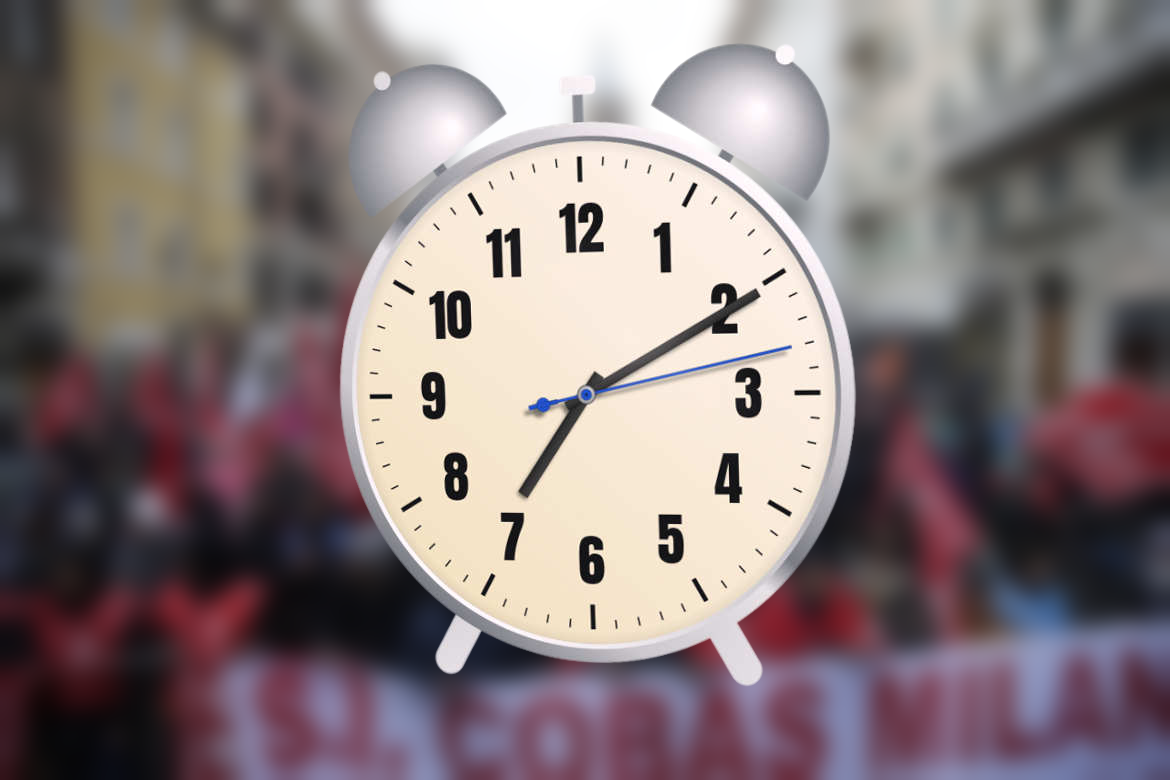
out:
7 h 10 min 13 s
